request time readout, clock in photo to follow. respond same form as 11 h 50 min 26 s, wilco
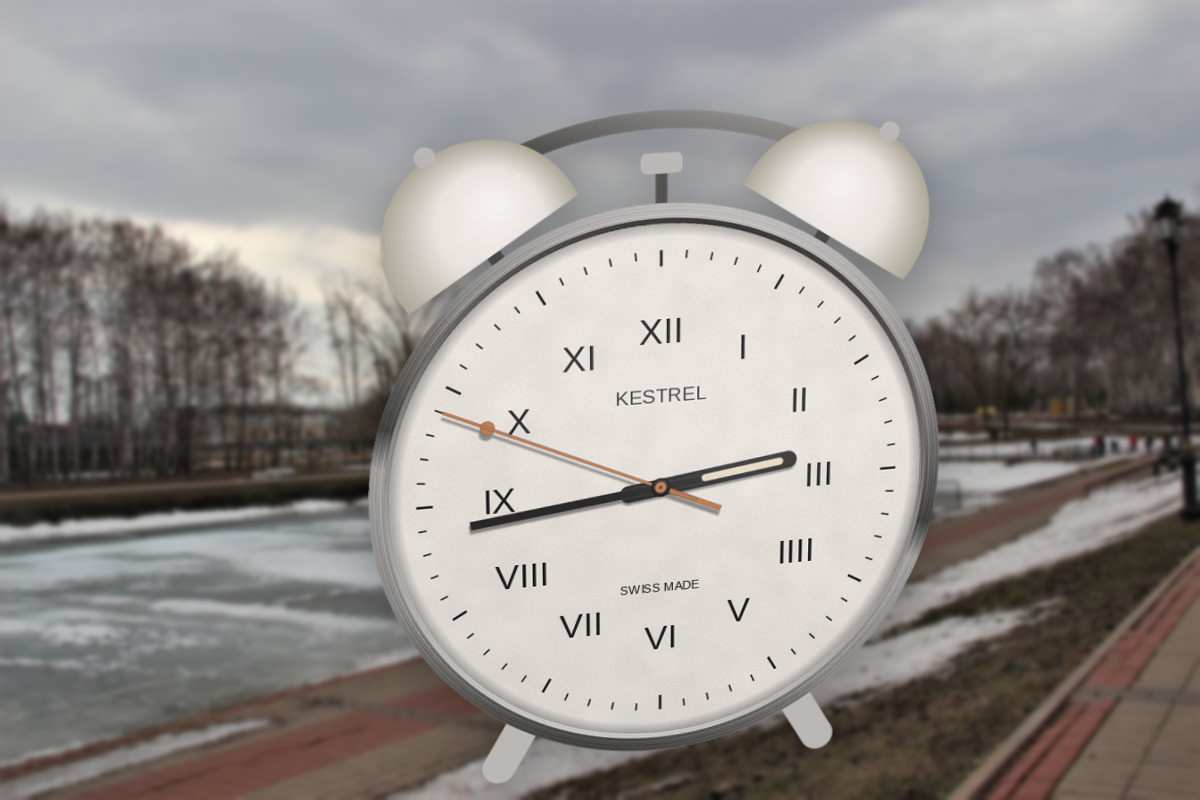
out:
2 h 43 min 49 s
